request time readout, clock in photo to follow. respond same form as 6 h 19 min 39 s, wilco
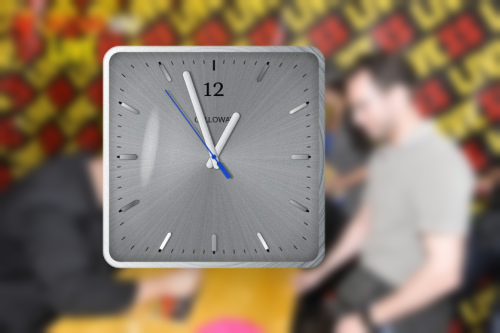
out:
12 h 56 min 54 s
